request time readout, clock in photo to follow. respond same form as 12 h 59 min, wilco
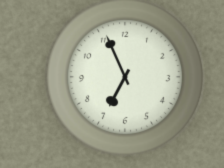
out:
6 h 56 min
